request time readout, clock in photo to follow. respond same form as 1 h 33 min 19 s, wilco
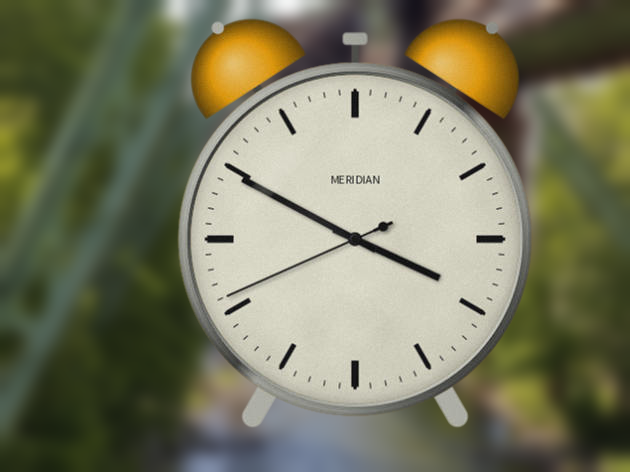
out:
3 h 49 min 41 s
